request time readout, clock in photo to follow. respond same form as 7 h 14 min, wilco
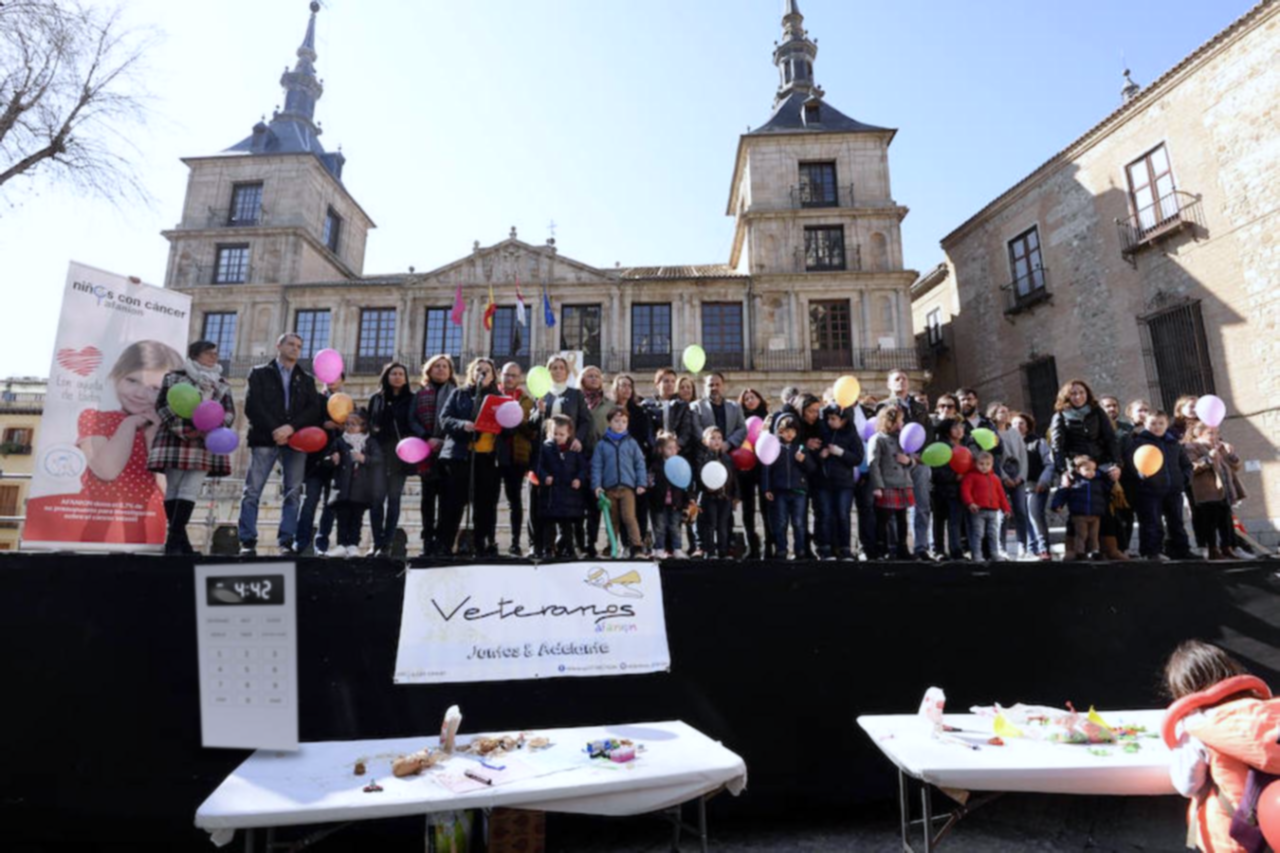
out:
4 h 42 min
